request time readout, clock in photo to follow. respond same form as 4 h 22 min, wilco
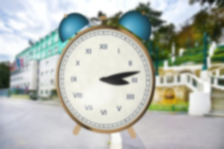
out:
3 h 13 min
